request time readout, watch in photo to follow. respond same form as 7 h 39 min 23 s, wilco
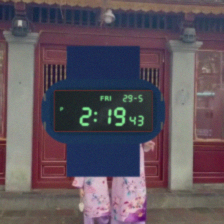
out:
2 h 19 min 43 s
